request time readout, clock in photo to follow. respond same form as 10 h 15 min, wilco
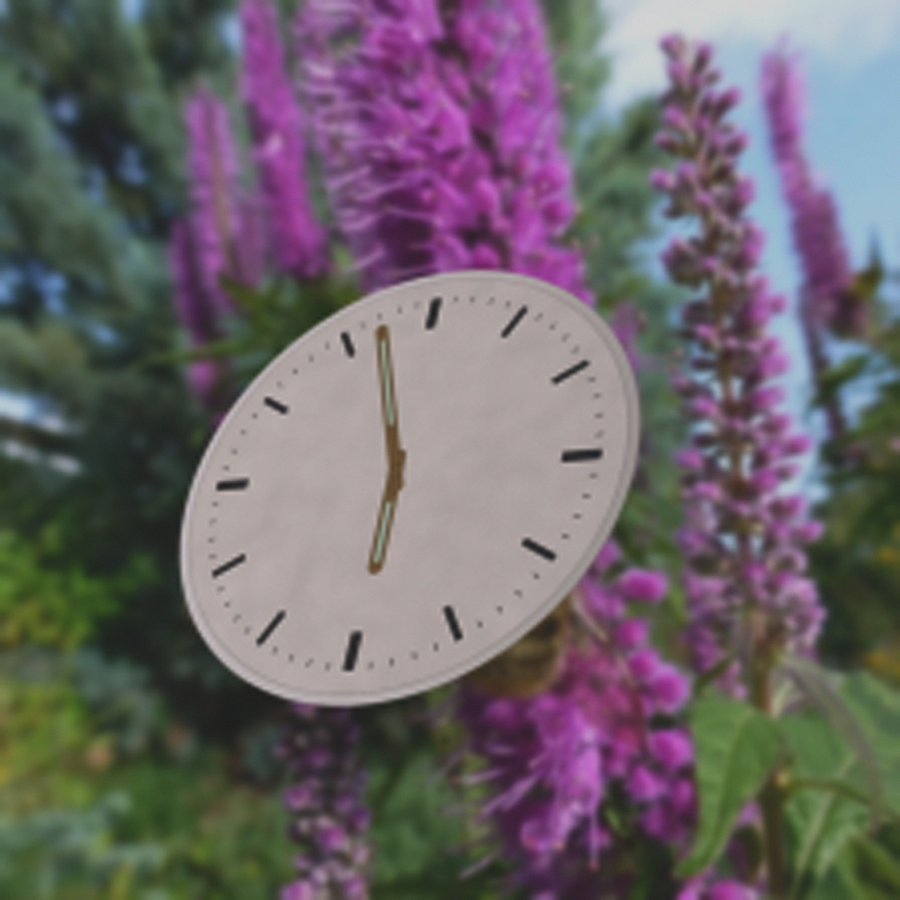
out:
5 h 57 min
